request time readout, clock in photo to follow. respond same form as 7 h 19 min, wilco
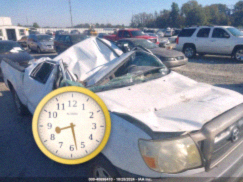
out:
8 h 28 min
